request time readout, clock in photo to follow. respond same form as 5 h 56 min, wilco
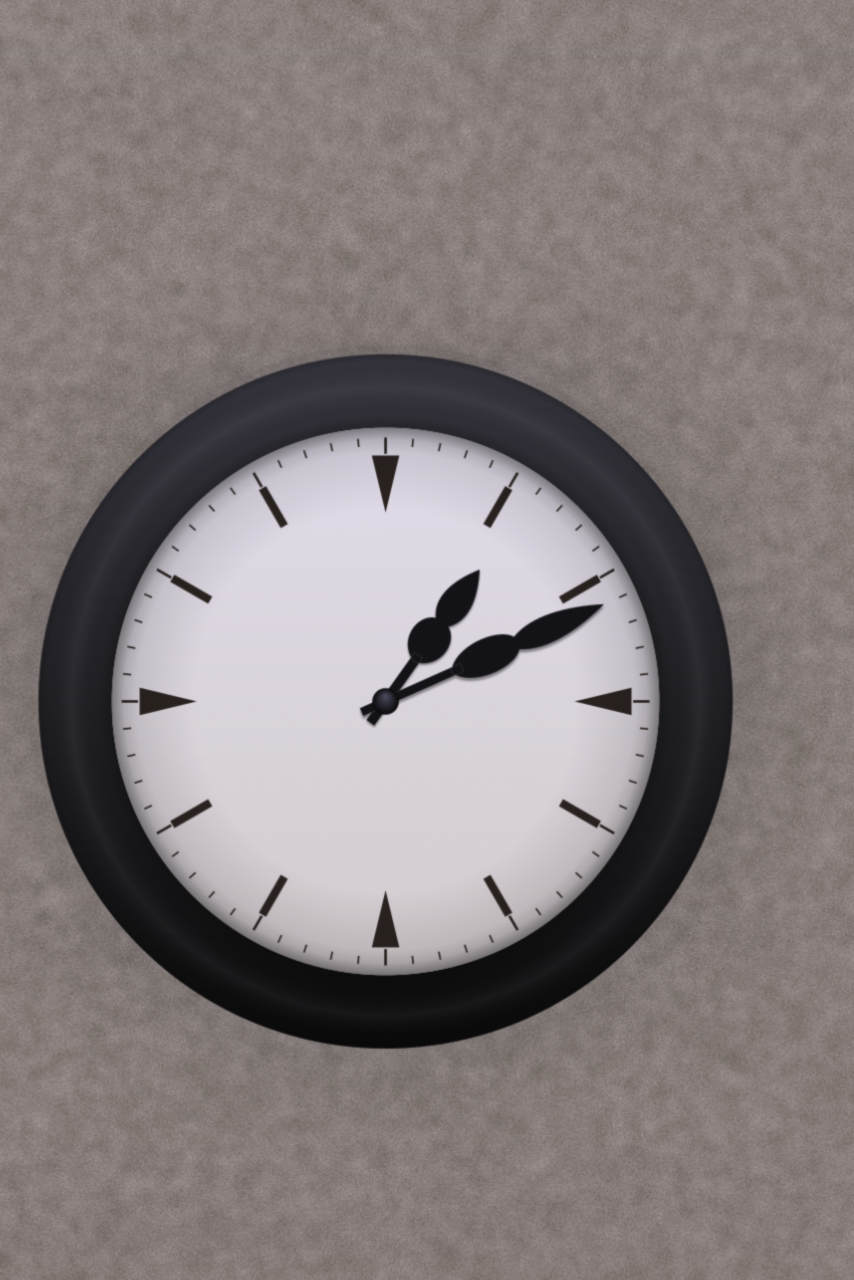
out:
1 h 11 min
